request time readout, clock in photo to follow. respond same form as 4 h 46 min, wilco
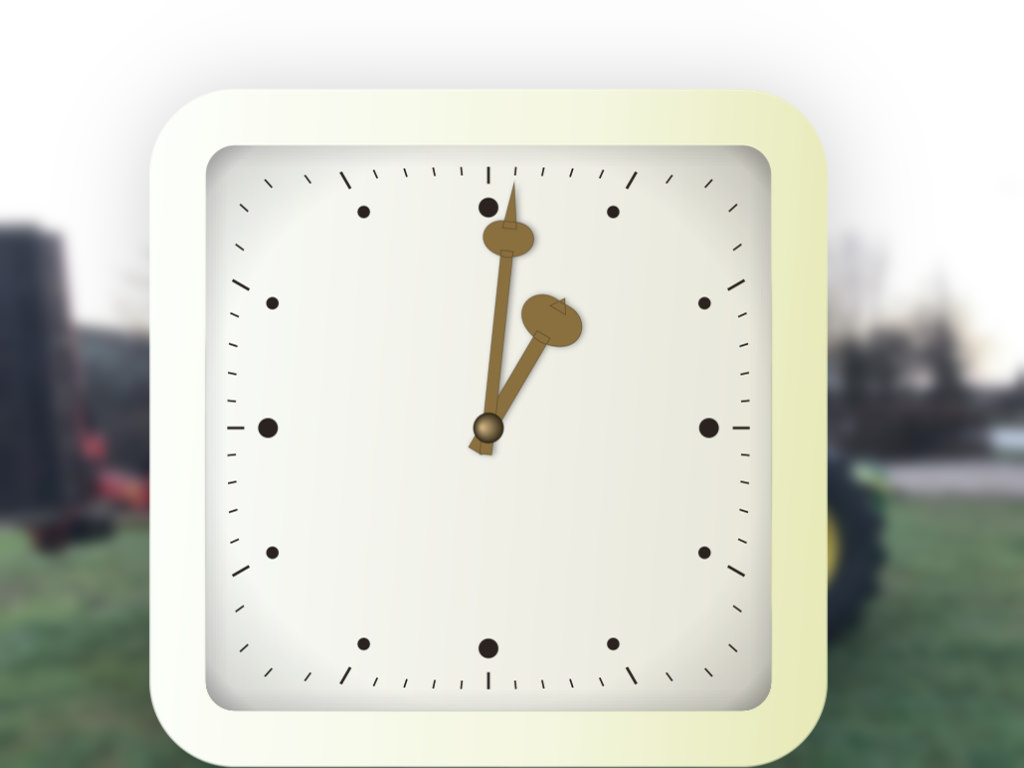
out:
1 h 01 min
